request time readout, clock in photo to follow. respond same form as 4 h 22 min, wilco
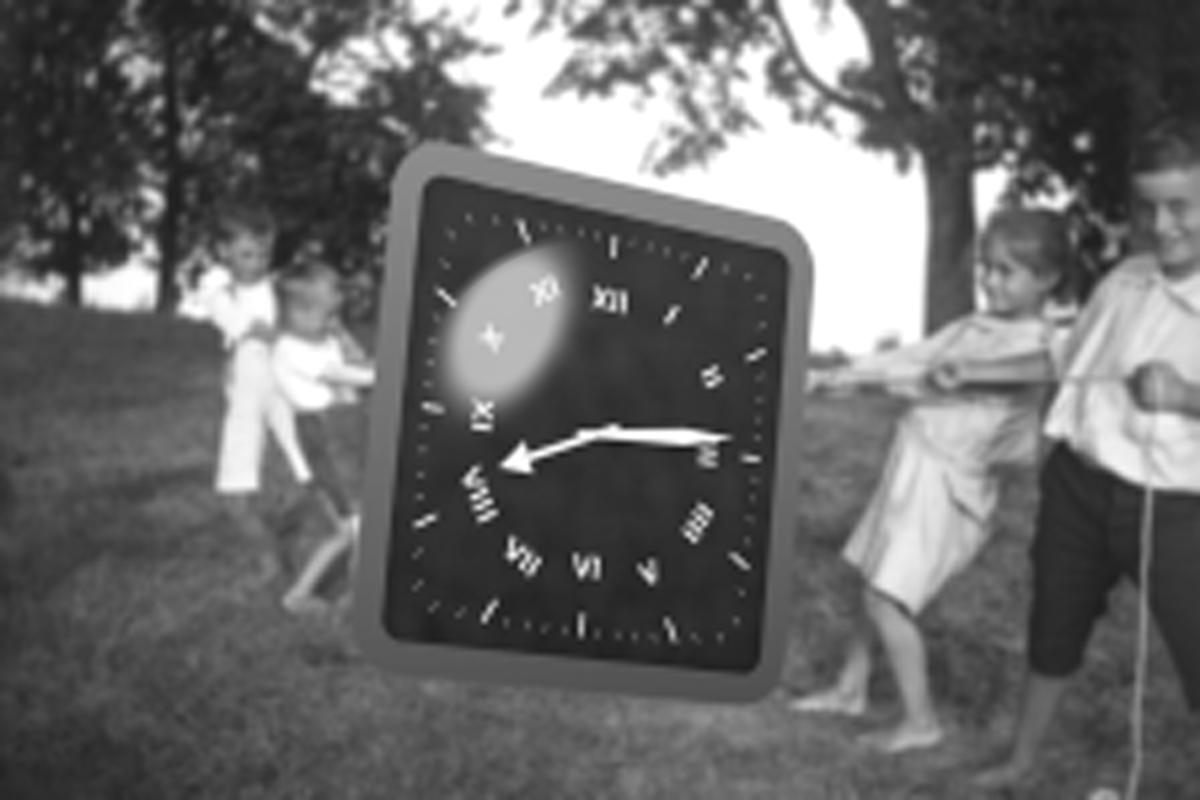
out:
8 h 14 min
